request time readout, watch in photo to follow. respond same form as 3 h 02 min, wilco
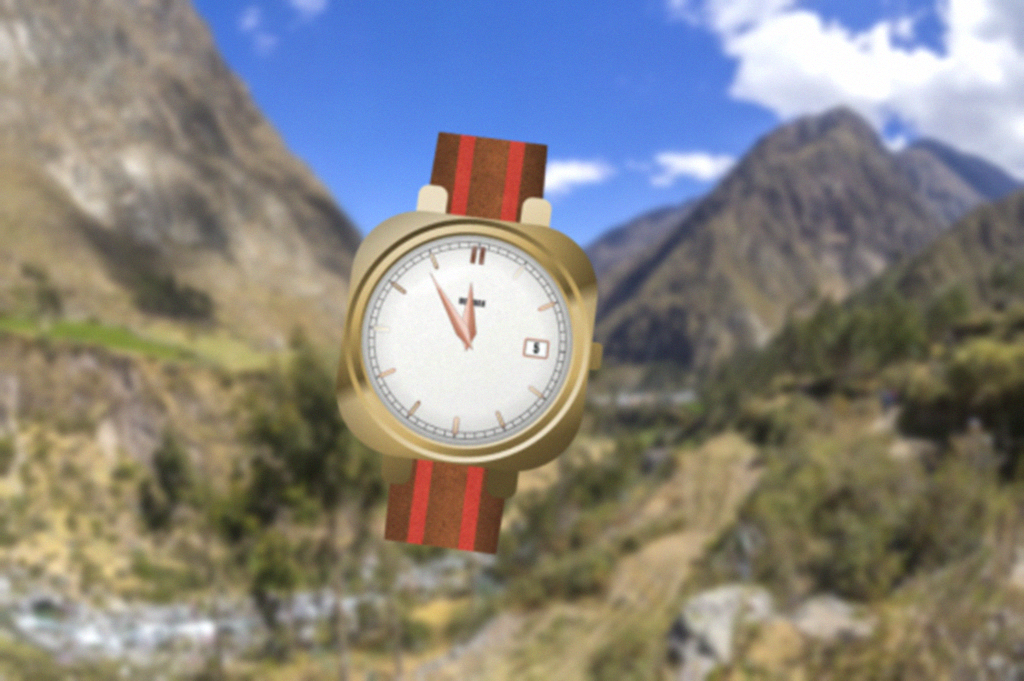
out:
11 h 54 min
